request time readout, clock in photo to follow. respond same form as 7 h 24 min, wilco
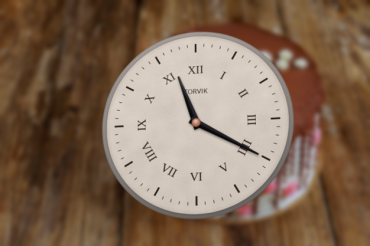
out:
11 h 20 min
